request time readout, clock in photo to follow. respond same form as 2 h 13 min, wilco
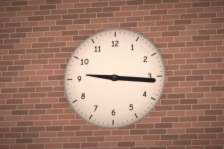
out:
9 h 16 min
